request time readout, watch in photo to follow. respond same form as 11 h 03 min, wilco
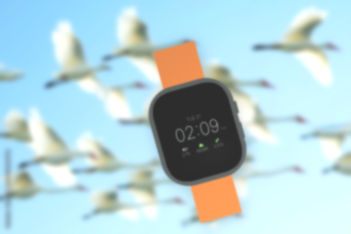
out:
2 h 09 min
